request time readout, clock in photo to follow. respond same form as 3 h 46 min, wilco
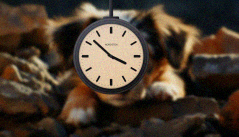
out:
3 h 52 min
